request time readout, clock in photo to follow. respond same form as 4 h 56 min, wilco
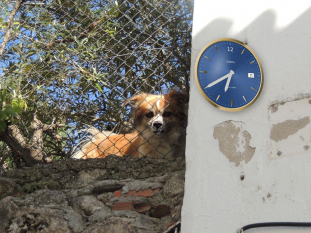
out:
6 h 40 min
